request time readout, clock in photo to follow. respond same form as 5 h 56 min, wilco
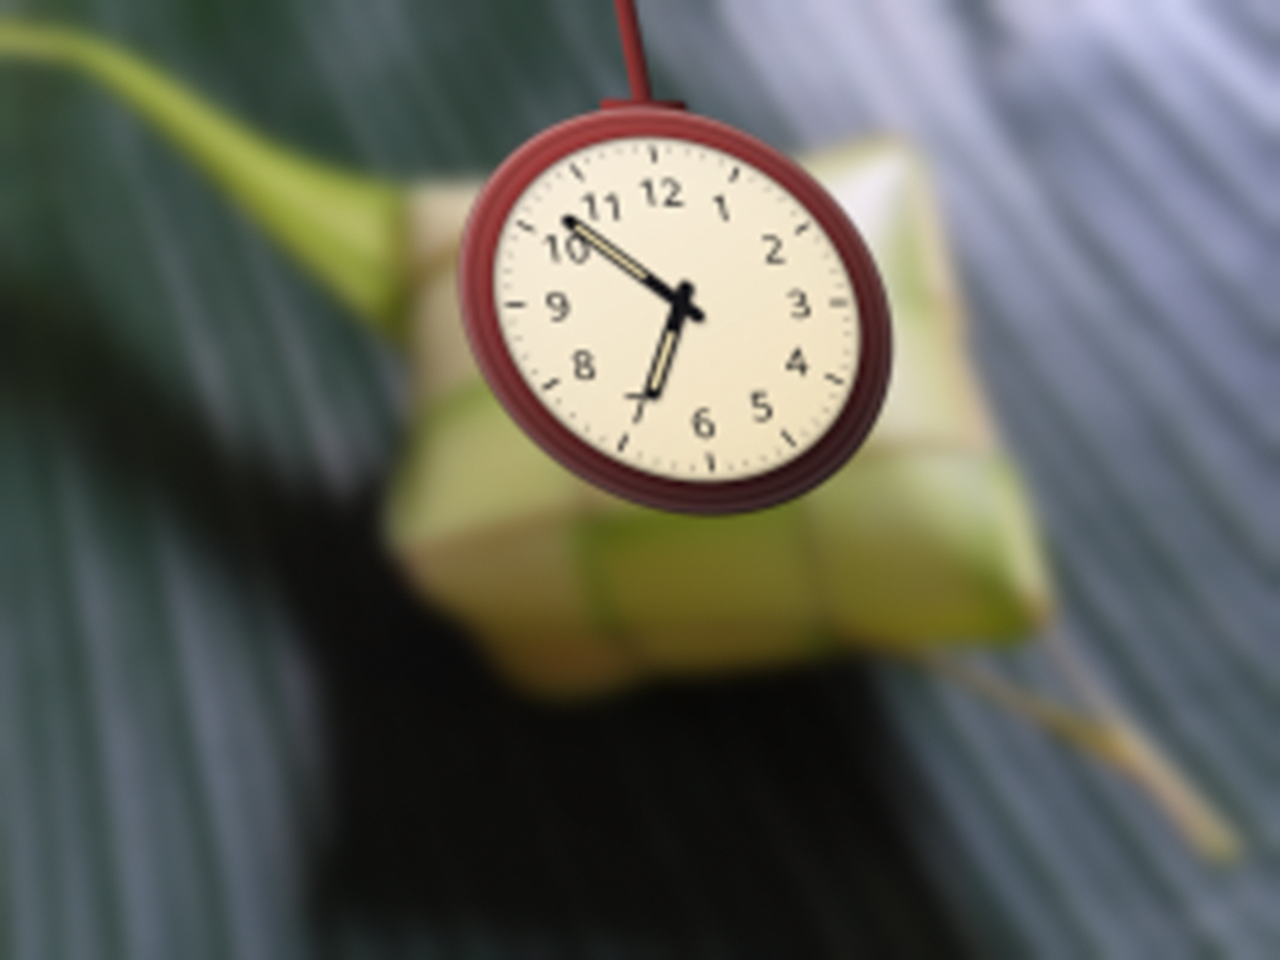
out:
6 h 52 min
